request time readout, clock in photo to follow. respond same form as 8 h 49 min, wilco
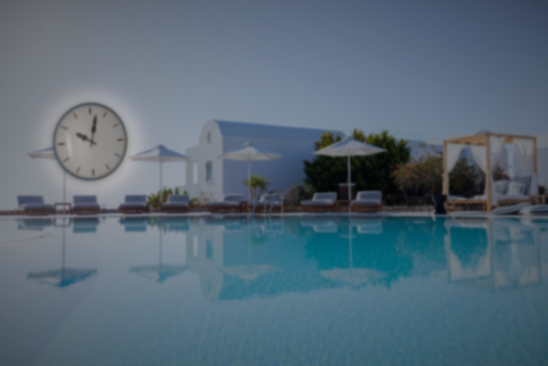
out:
10 h 02 min
